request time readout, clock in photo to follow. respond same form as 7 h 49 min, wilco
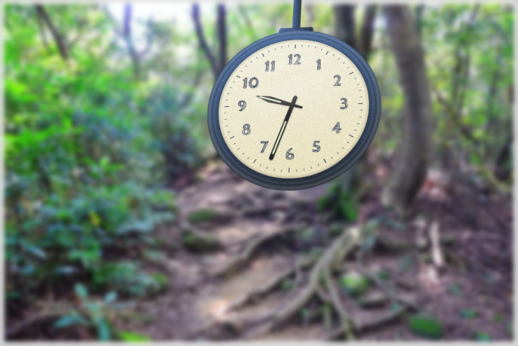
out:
9 h 33 min
